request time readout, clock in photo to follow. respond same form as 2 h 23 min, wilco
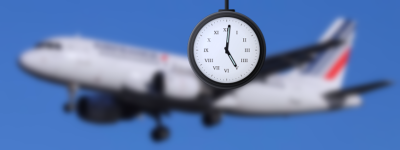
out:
5 h 01 min
